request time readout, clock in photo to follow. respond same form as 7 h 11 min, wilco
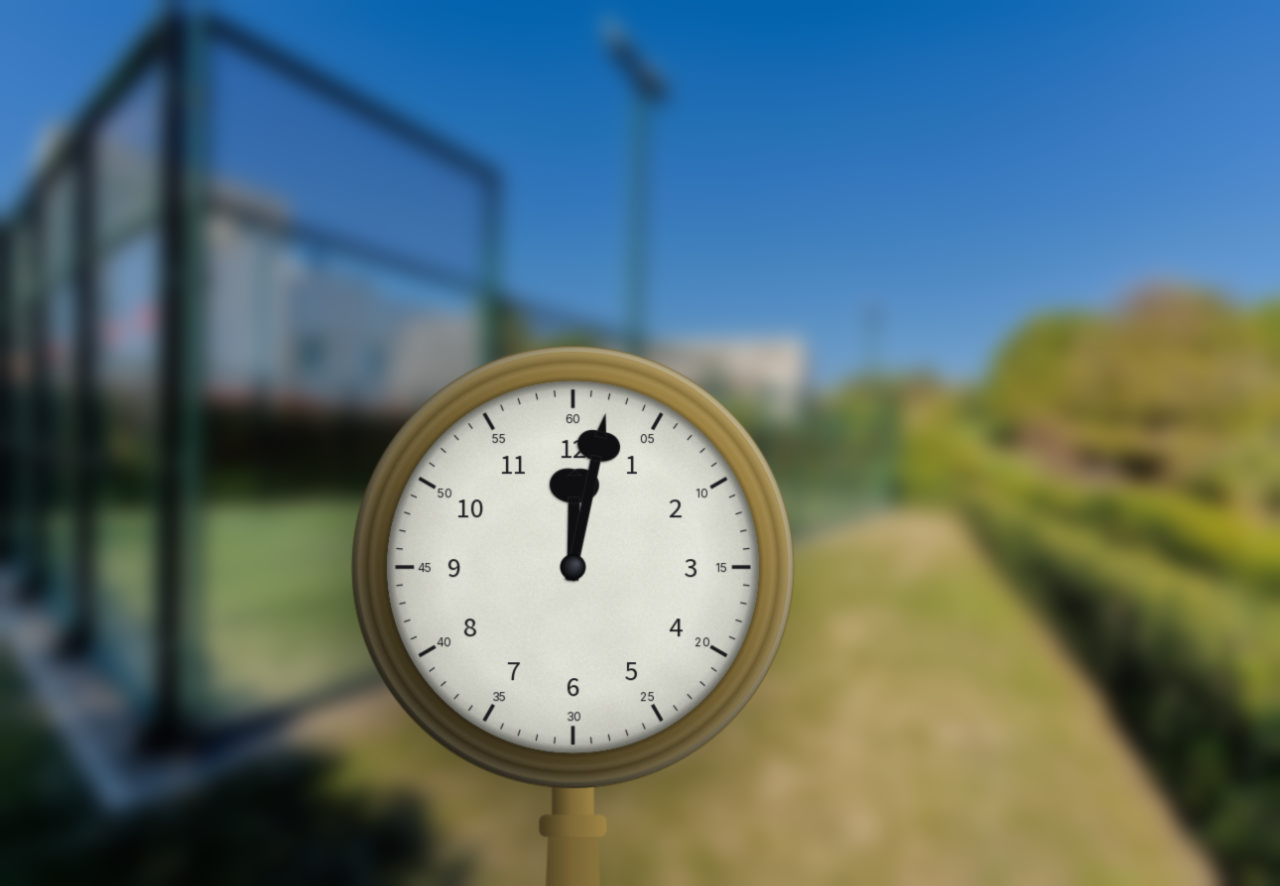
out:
12 h 02 min
